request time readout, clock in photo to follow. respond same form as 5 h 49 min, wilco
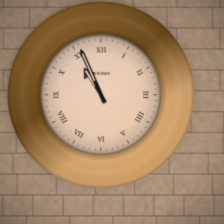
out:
10 h 56 min
